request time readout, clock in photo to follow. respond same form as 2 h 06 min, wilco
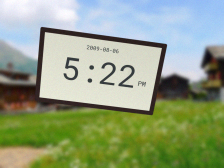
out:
5 h 22 min
